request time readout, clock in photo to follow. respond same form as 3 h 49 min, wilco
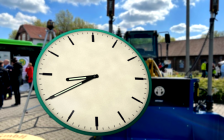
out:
8 h 40 min
